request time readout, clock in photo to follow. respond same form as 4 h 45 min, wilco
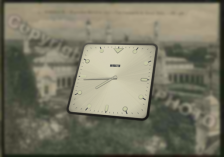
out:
7 h 44 min
